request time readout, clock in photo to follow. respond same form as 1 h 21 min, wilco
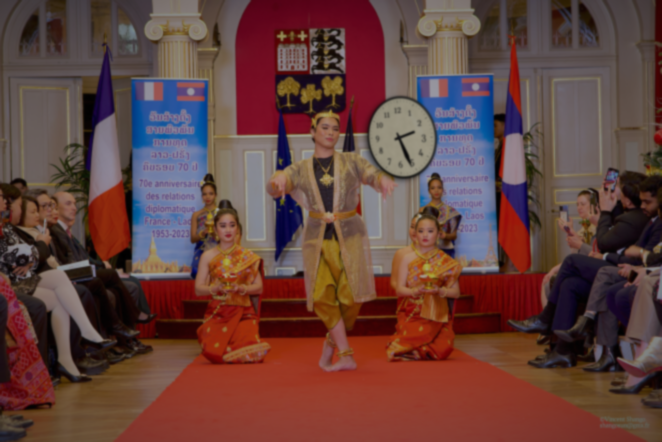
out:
2 h 26 min
